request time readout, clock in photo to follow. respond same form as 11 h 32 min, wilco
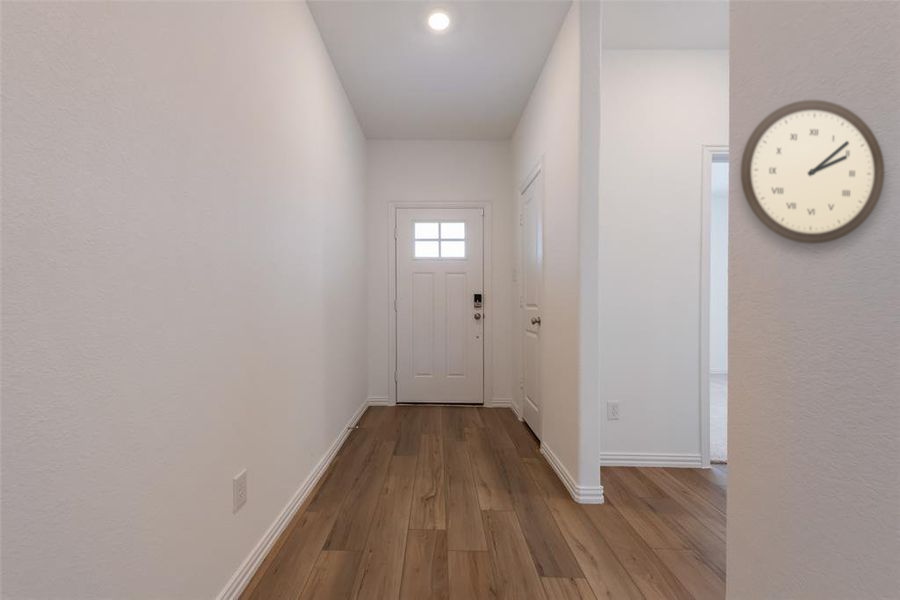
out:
2 h 08 min
